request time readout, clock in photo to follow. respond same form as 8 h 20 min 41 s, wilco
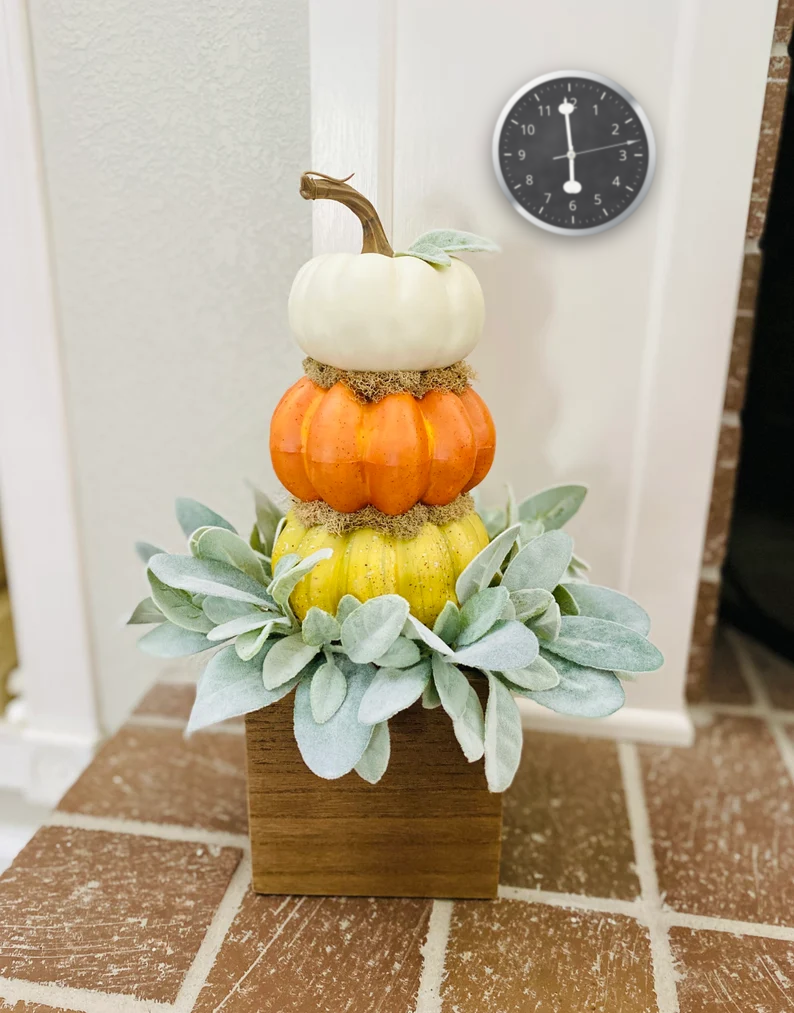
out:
5 h 59 min 13 s
